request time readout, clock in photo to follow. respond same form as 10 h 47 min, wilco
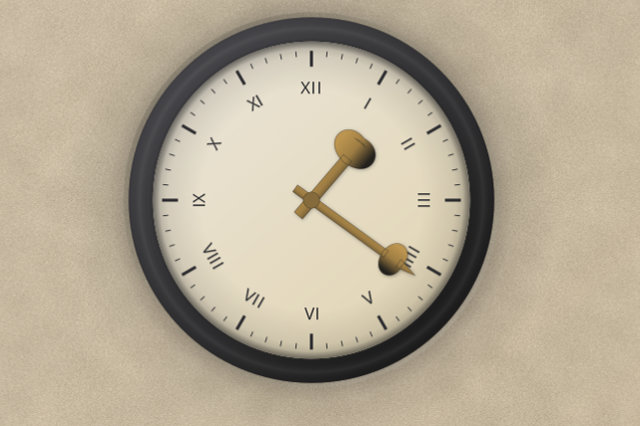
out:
1 h 21 min
